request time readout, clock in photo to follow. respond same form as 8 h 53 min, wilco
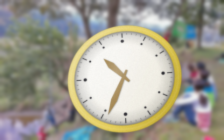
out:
10 h 34 min
